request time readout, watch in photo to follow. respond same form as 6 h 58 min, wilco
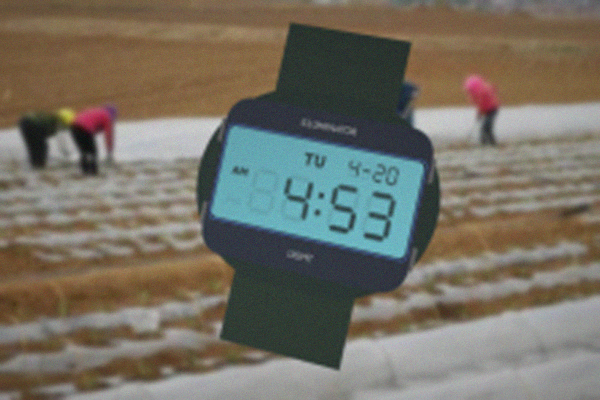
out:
4 h 53 min
